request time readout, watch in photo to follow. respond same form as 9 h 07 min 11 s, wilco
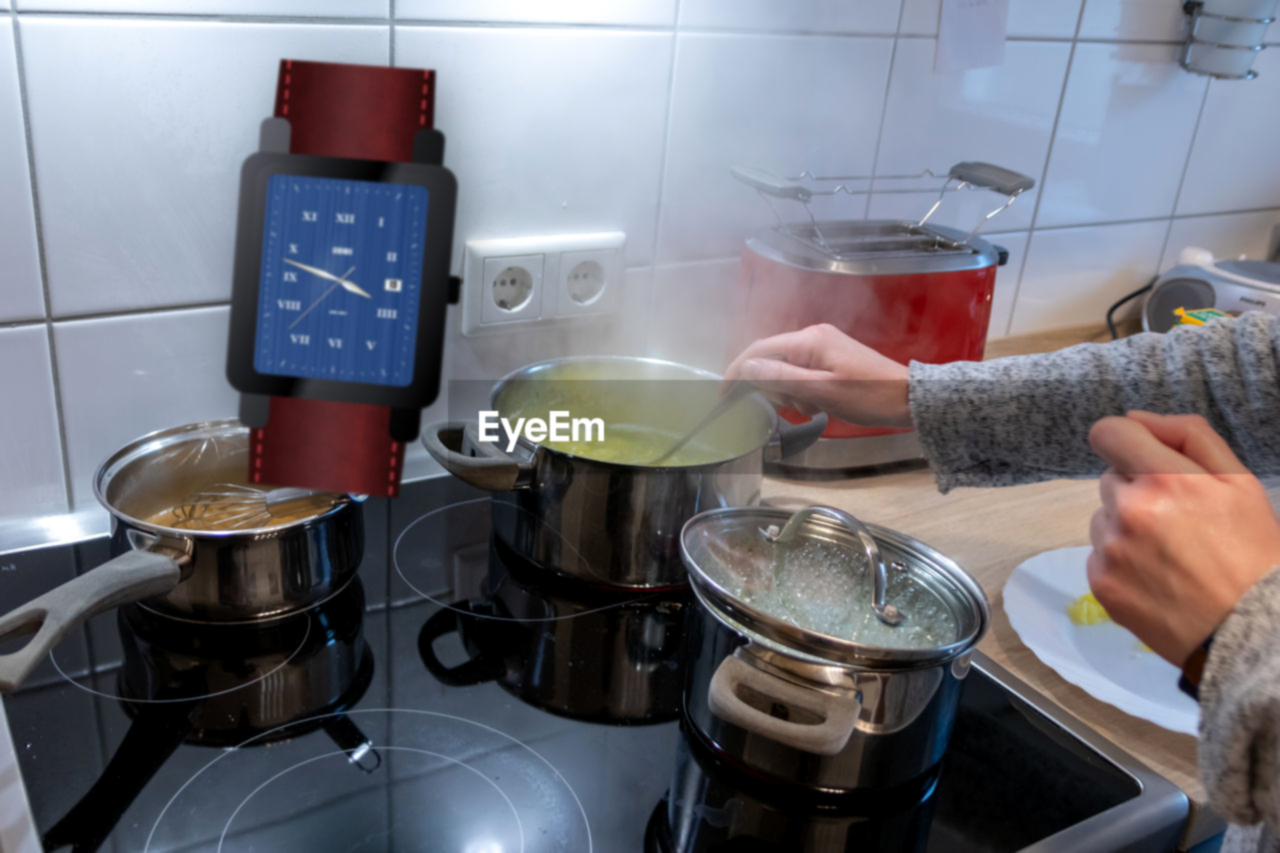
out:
3 h 47 min 37 s
